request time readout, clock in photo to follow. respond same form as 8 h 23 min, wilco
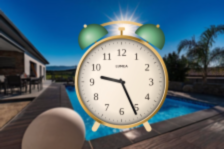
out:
9 h 26 min
